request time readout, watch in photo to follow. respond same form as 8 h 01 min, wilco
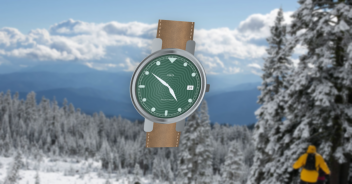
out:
4 h 51 min
